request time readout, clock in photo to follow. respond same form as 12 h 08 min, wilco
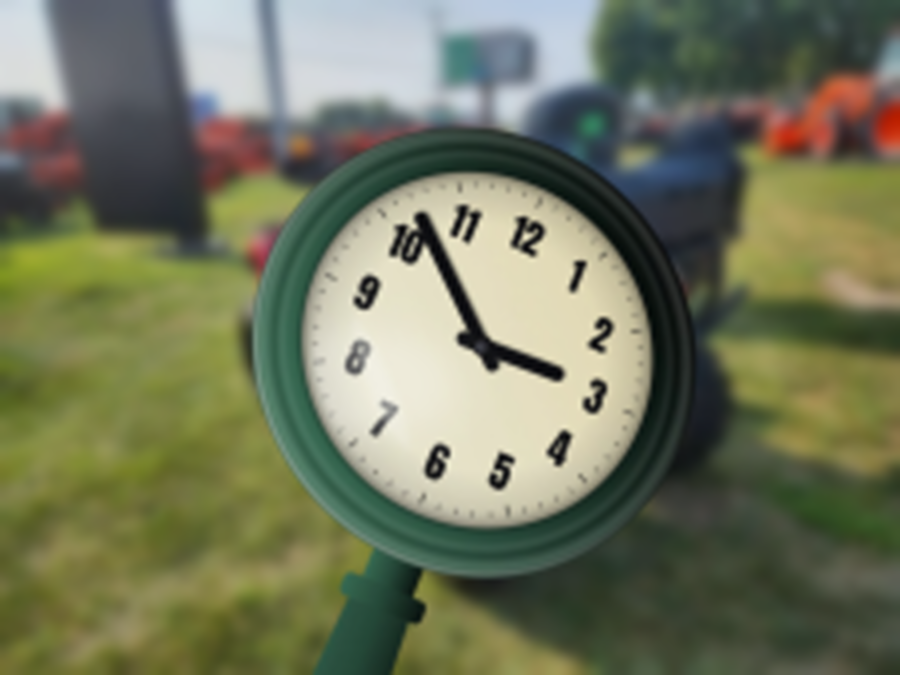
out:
2 h 52 min
